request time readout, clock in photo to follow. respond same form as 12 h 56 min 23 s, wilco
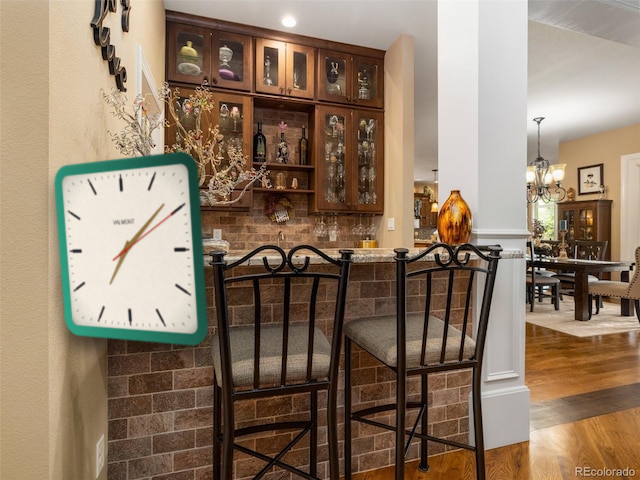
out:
7 h 08 min 10 s
